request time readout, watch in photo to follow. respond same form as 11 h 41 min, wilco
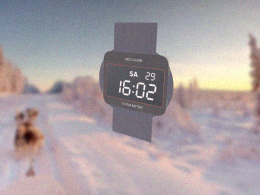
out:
16 h 02 min
